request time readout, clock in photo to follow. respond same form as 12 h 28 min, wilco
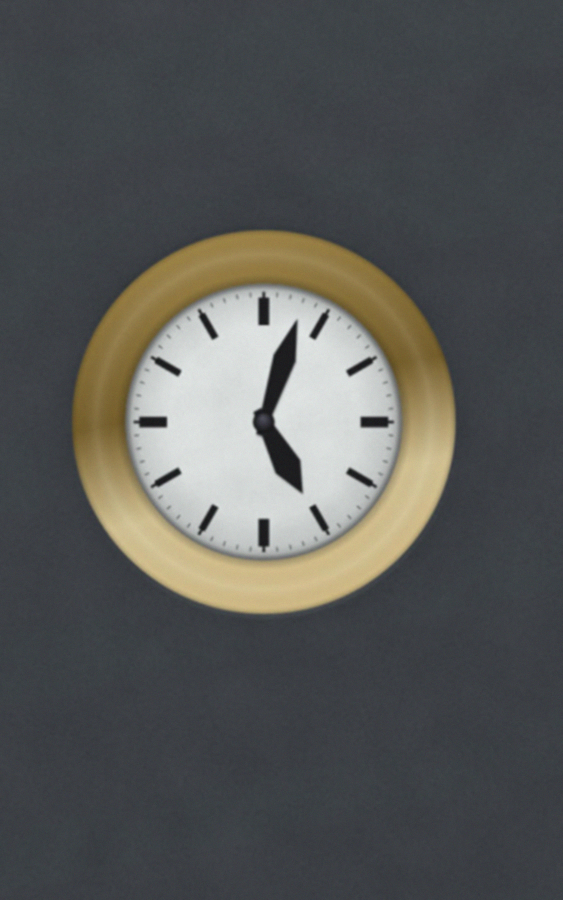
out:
5 h 03 min
